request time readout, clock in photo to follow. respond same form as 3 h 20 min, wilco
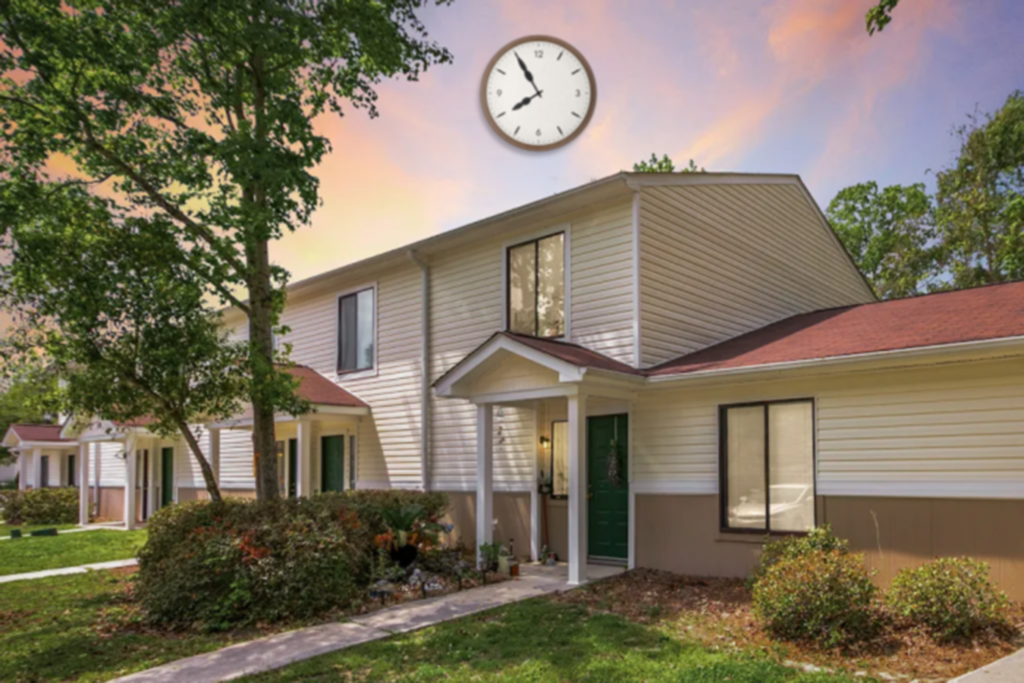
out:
7 h 55 min
